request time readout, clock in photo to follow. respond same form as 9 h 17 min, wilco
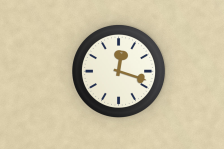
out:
12 h 18 min
